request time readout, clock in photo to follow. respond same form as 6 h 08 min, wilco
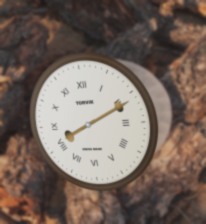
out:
8 h 11 min
